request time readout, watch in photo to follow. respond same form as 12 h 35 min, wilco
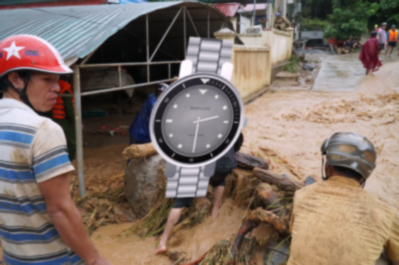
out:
2 h 30 min
